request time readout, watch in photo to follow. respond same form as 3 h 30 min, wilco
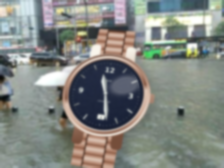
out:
11 h 28 min
